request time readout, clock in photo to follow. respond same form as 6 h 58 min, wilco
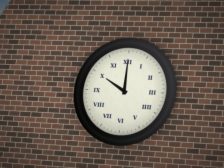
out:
10 h 00 min
